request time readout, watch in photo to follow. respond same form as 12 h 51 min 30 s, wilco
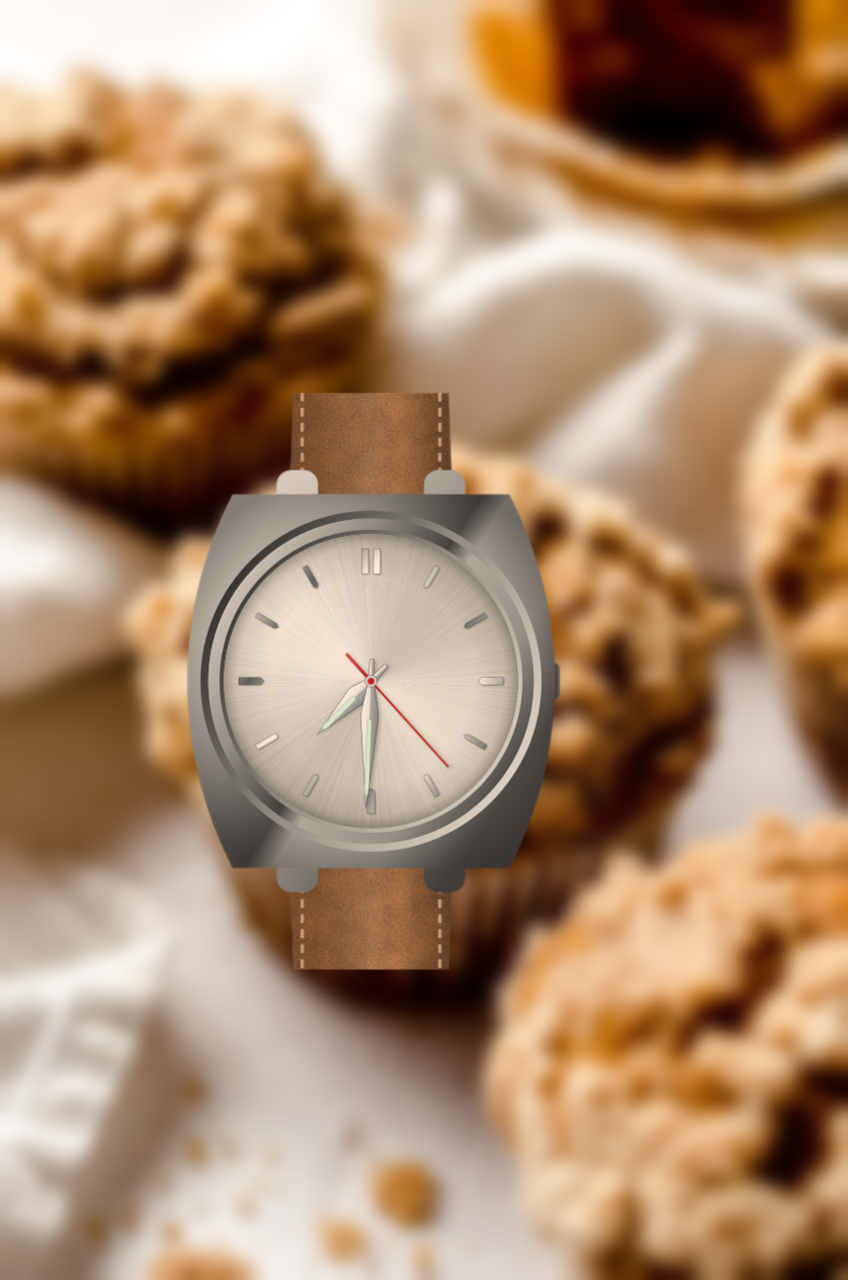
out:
7 h 30 min 23 s
